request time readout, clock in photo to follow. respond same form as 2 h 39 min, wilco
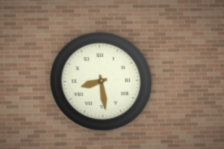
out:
8 h 29 min
